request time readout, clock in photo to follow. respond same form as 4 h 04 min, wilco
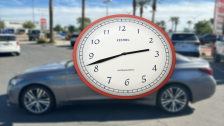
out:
2 h 42 min
